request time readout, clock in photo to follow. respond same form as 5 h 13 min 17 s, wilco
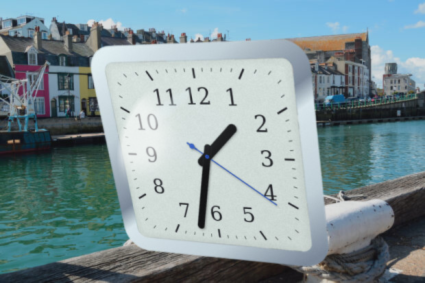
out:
1 h 32 min 21 s
